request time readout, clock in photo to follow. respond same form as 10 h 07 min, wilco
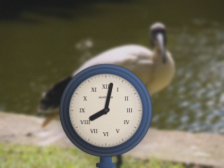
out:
8 h 02 min
